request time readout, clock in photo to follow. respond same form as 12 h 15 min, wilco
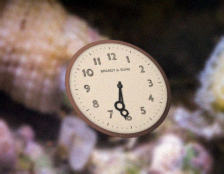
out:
6 h 31 min
